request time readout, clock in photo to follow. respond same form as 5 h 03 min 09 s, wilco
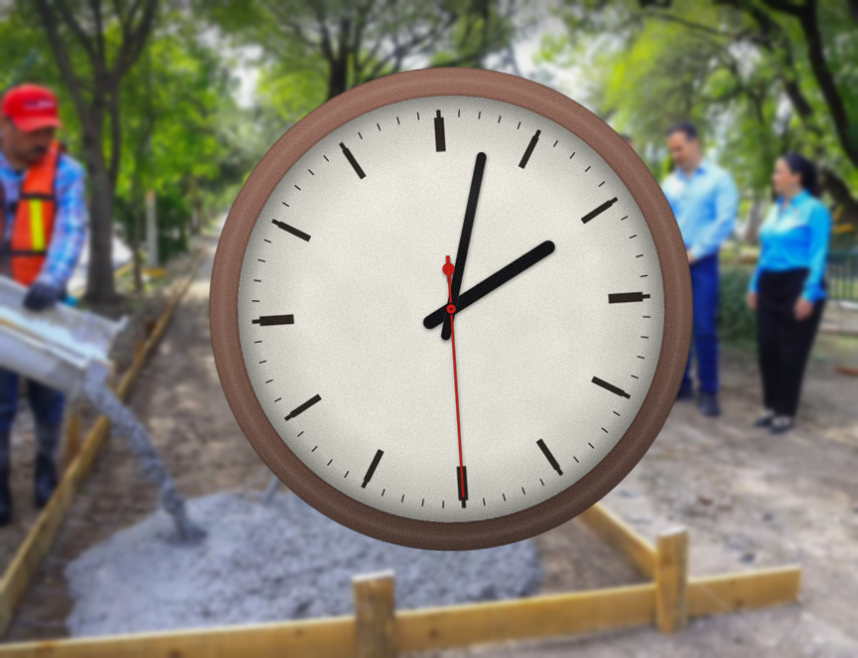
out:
2 h 02 min 30 s
